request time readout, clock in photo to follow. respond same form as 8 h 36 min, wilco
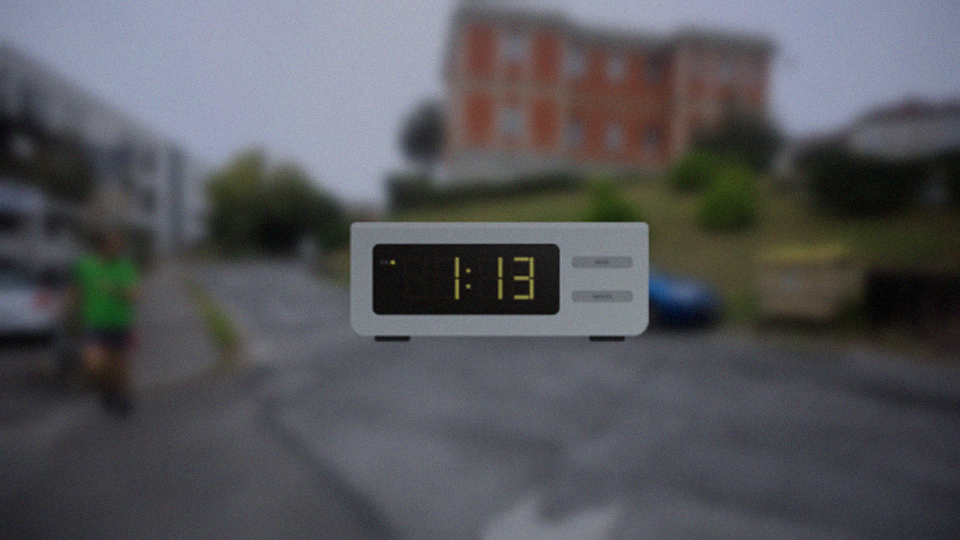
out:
1 h 13 min
